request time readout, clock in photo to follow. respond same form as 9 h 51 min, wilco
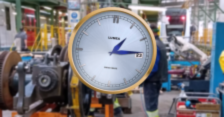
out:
1 h 14 min
